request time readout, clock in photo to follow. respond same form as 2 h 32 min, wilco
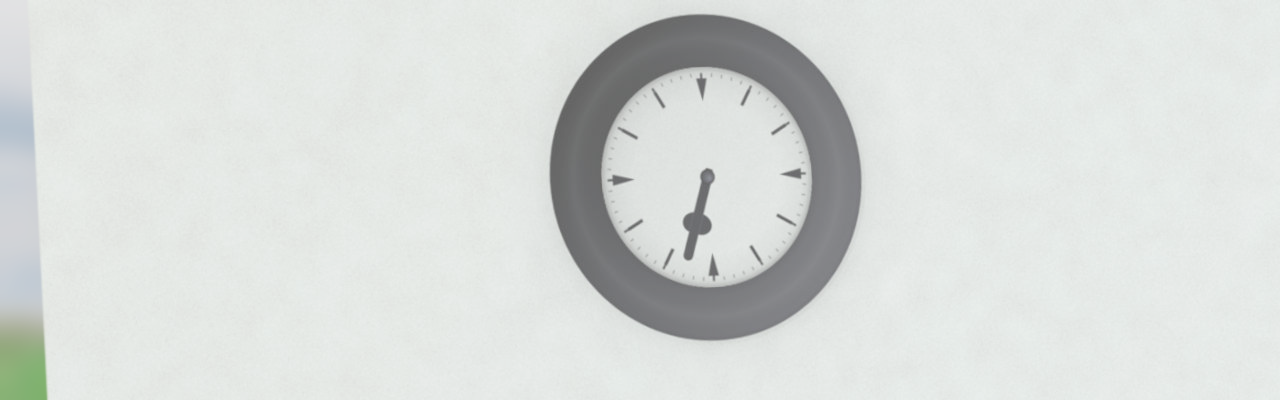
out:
6 h 33 min
